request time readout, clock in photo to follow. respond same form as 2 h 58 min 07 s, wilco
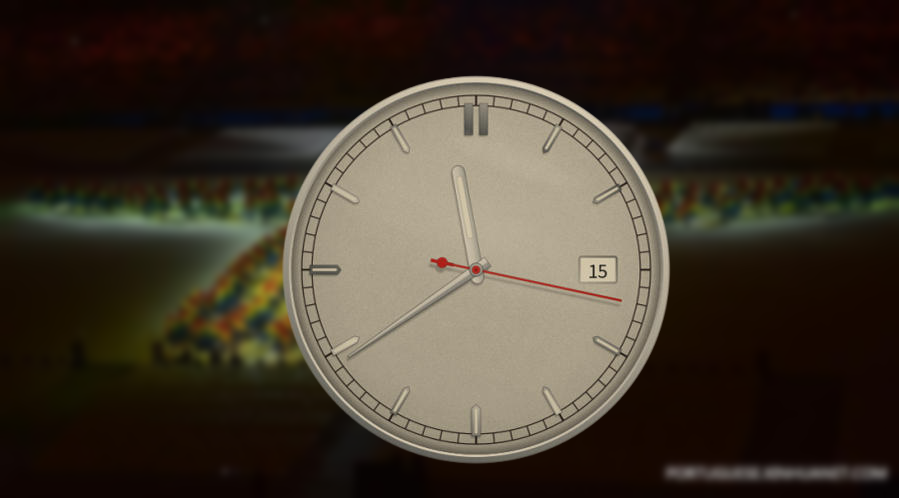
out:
11 h 39 min 17 s
